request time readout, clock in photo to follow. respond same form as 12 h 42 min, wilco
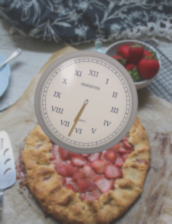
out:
6 h 32 min
